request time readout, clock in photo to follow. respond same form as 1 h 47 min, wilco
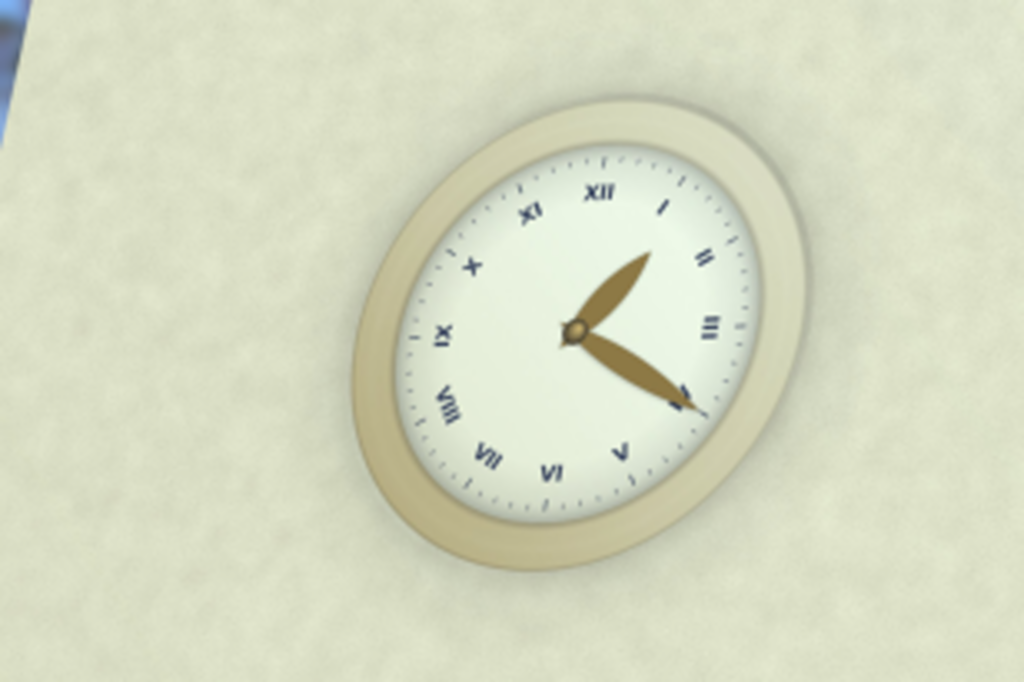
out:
1 h 20 min
